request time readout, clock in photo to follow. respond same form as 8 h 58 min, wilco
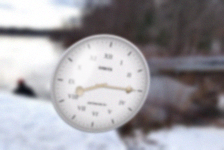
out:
8 h 15 min
